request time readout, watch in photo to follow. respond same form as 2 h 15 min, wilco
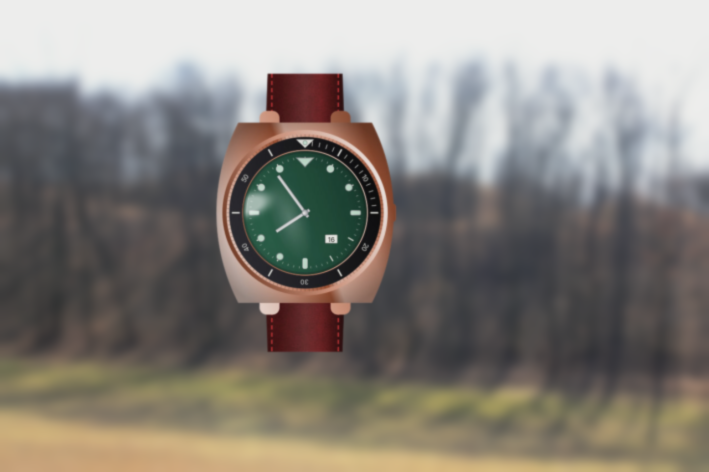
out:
7 h 54 min
